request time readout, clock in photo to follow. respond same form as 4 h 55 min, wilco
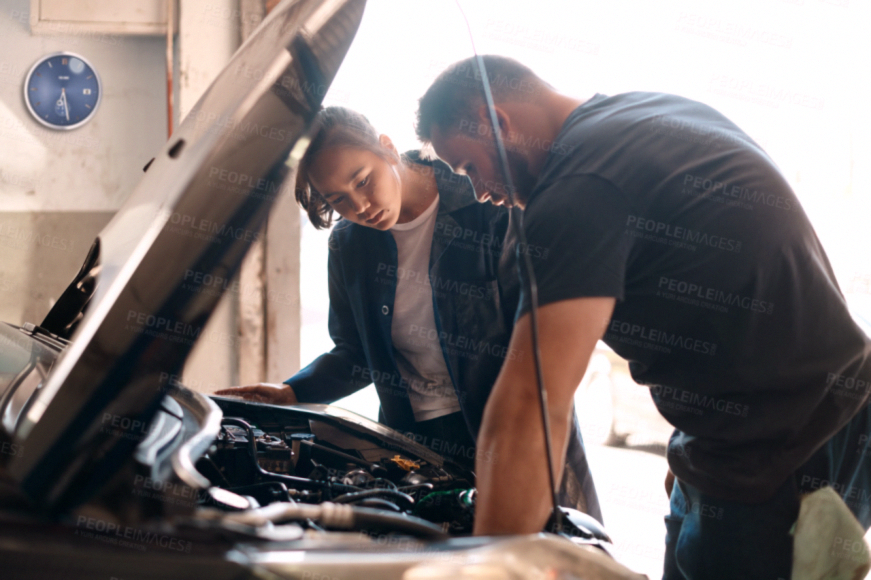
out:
6 h 28 min
